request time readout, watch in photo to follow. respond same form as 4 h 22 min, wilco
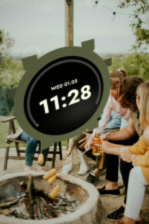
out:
11 h 28 min
